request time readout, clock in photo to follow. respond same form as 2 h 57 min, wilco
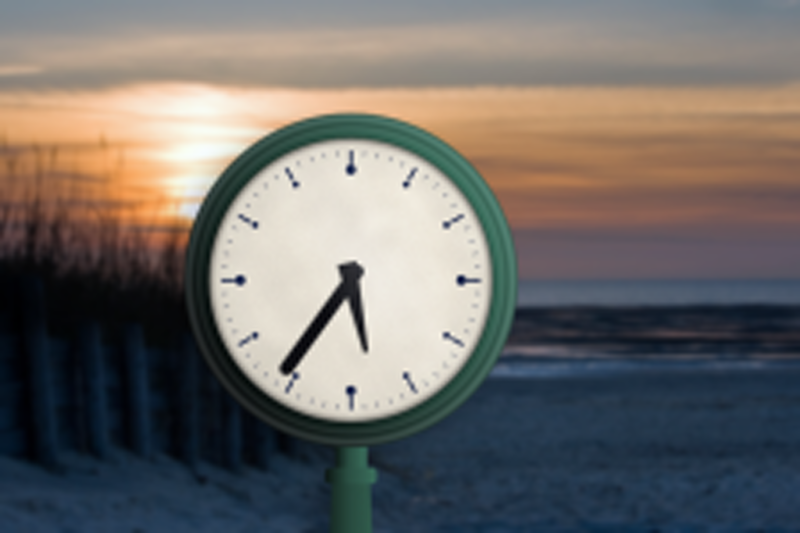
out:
5 h 36 min
